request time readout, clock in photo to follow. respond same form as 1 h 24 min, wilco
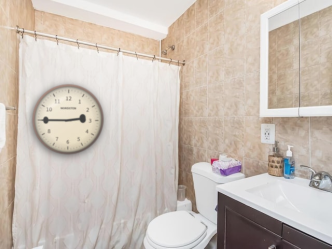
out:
2 h 45 min
